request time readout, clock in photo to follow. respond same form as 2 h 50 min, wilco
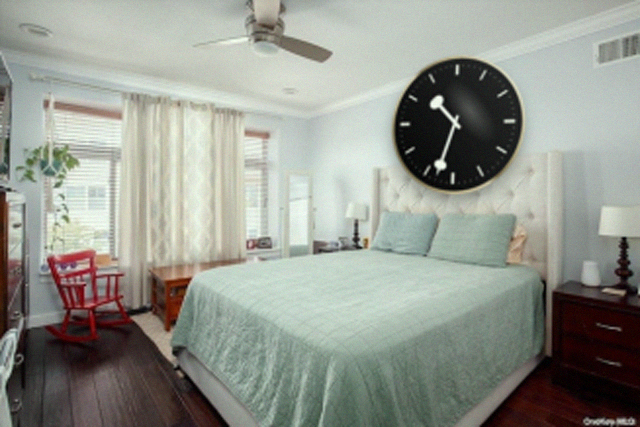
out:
10 h 33 min
